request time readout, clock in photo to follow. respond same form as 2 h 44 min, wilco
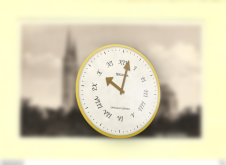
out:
10 h 02 min
